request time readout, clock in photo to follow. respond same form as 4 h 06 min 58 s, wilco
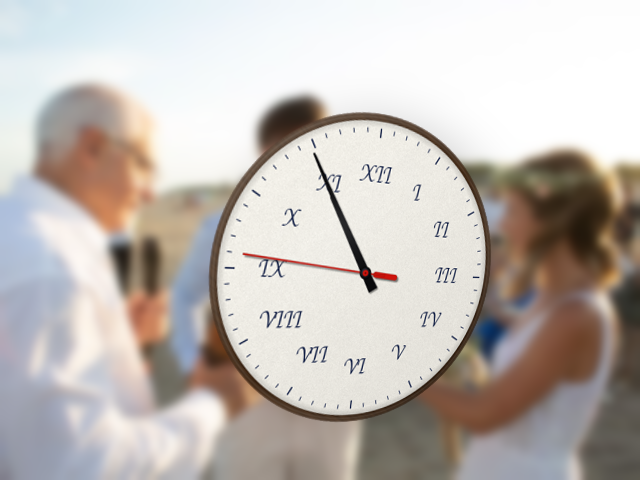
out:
10 h 54 min 46 s
